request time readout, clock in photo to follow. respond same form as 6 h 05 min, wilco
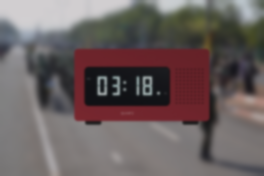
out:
3 h 18 min
